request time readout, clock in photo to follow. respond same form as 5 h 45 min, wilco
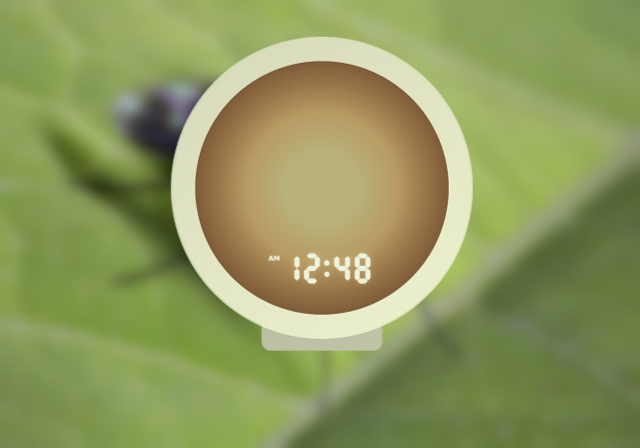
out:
12 h 48 min
